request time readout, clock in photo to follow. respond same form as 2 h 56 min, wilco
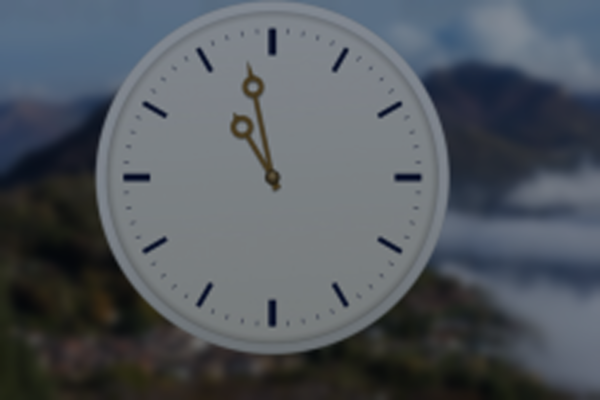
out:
10 h 58 min
